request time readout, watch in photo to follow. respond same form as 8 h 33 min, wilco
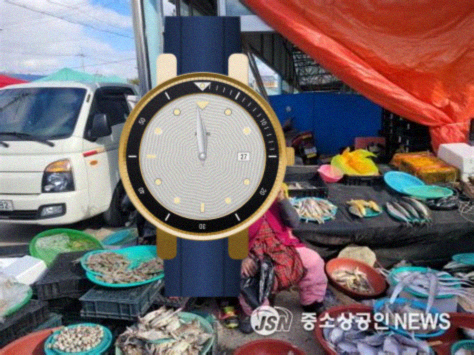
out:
11 h 59 min
